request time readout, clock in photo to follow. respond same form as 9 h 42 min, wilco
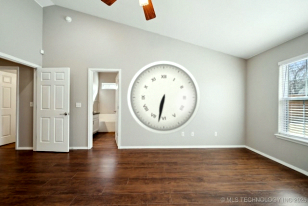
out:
6 h 32 min
